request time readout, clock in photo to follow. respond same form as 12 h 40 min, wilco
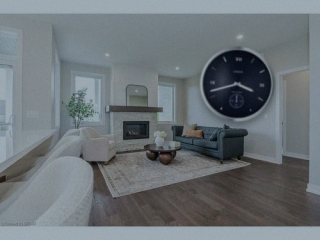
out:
3 h 42 min
